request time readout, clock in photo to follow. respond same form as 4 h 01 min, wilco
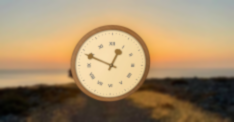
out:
12 h 49 min
